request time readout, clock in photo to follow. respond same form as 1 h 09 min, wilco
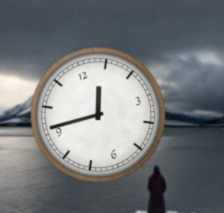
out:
12 h 46 min
